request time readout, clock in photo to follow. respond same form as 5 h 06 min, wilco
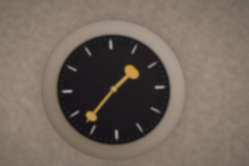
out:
1 h 37 min
